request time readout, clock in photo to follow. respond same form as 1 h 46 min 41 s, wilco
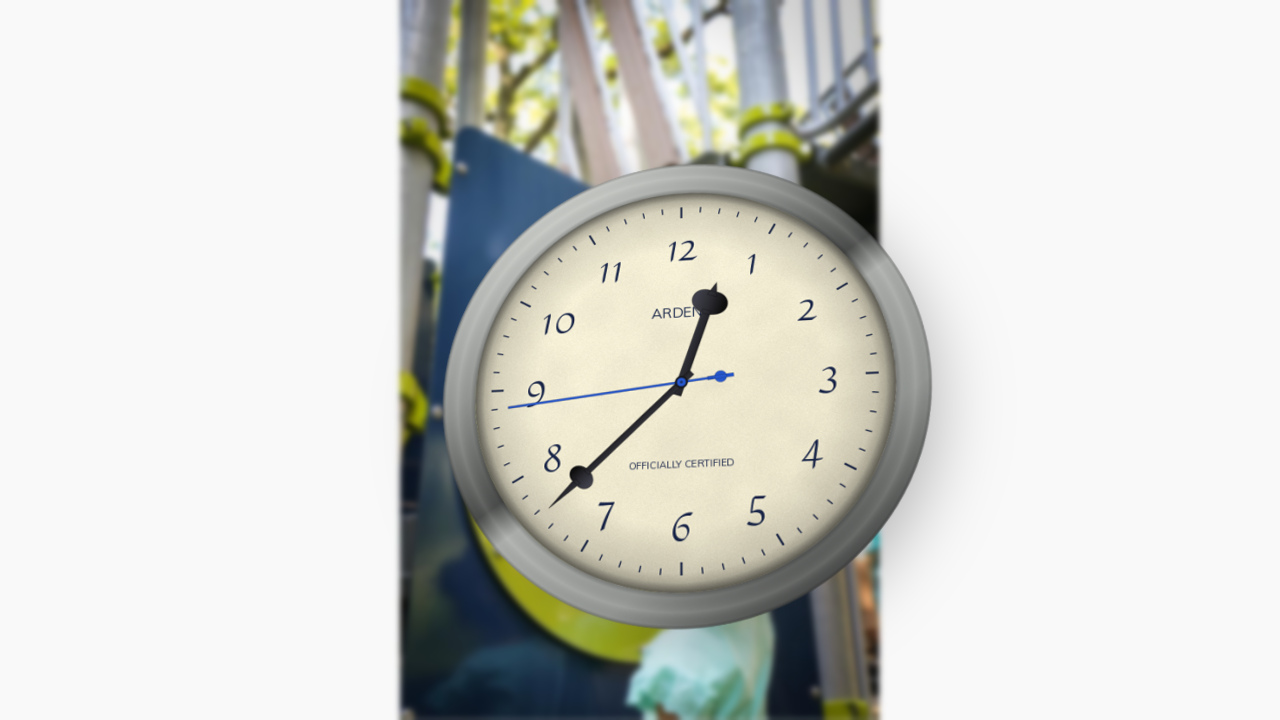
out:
12 h 37 min 44 s
